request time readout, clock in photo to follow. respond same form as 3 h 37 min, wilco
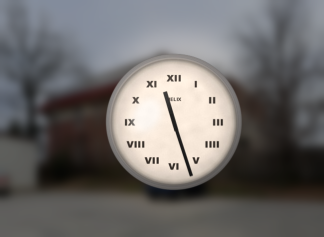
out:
11 h 27 min
